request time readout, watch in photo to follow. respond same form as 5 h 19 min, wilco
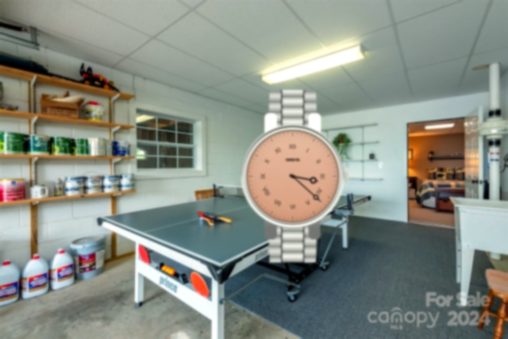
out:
3 h 22 min
